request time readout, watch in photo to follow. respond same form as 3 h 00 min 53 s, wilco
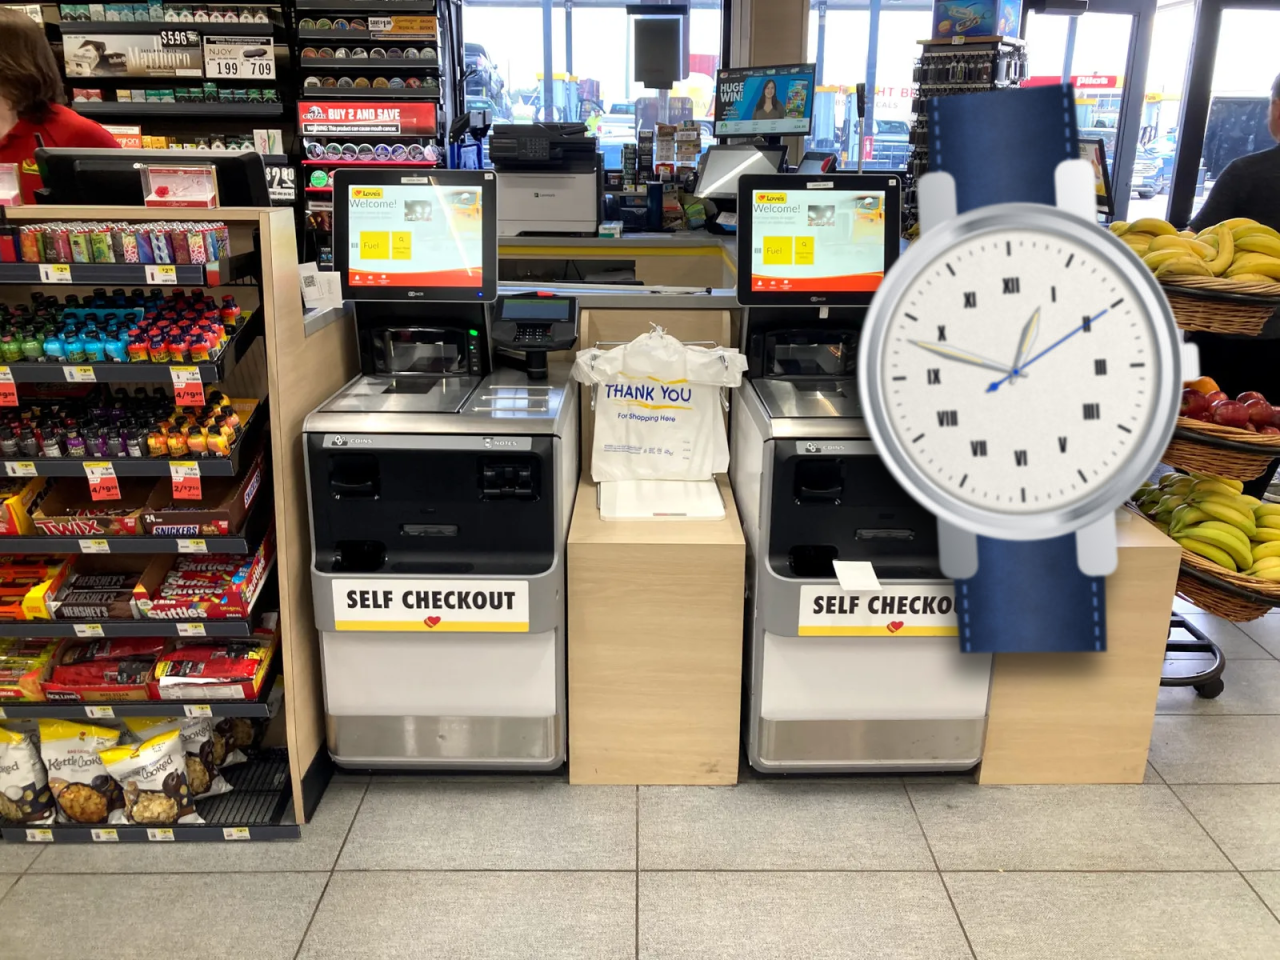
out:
12 h 48 min 10 s
